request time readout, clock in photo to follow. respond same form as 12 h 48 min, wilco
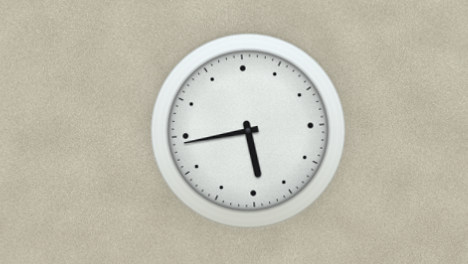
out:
5 h 44 min
